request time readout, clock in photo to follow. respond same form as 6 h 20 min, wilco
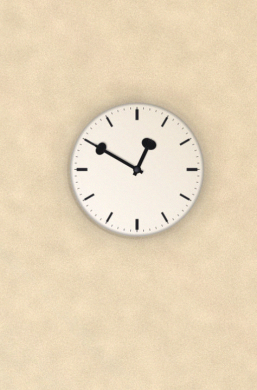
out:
12 h 50 min
